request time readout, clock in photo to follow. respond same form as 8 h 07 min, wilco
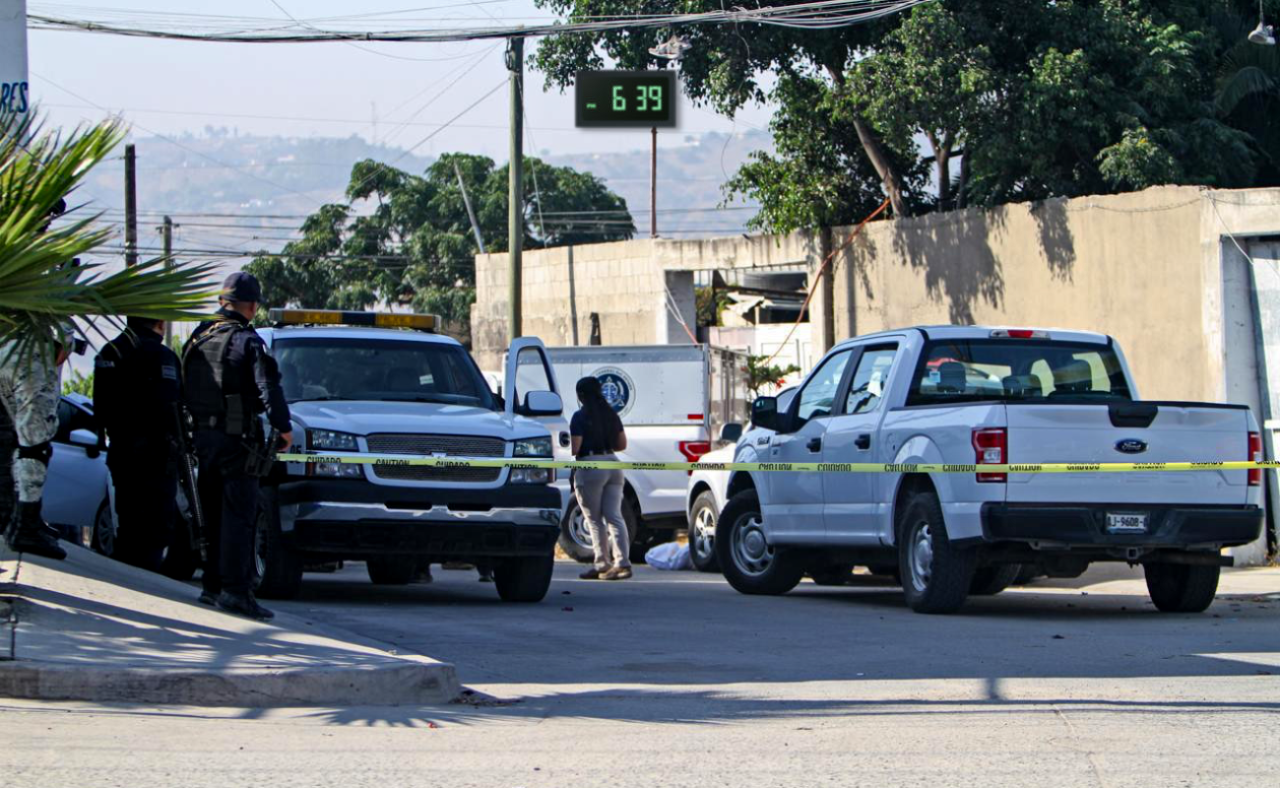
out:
6 h 39 min
